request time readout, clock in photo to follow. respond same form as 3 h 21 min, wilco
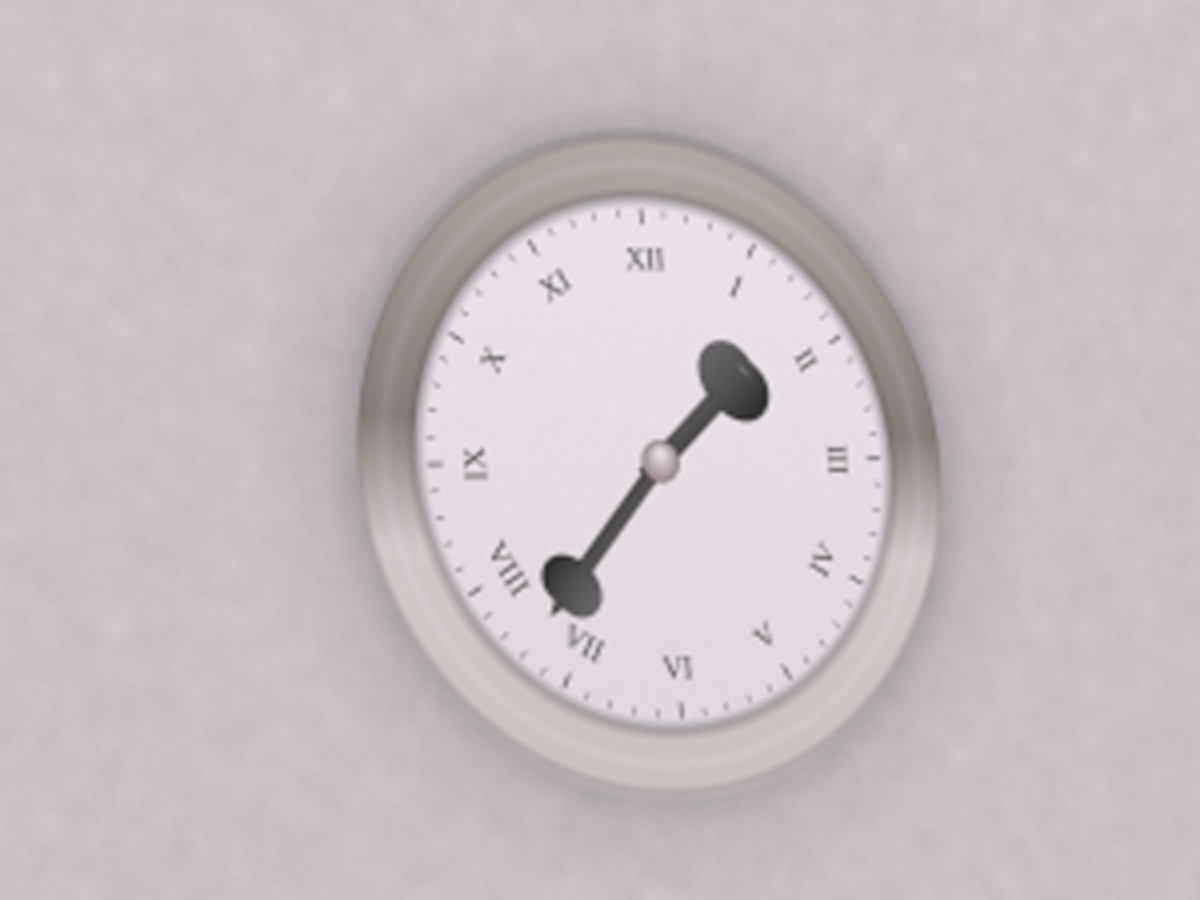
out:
1 h 37 min
